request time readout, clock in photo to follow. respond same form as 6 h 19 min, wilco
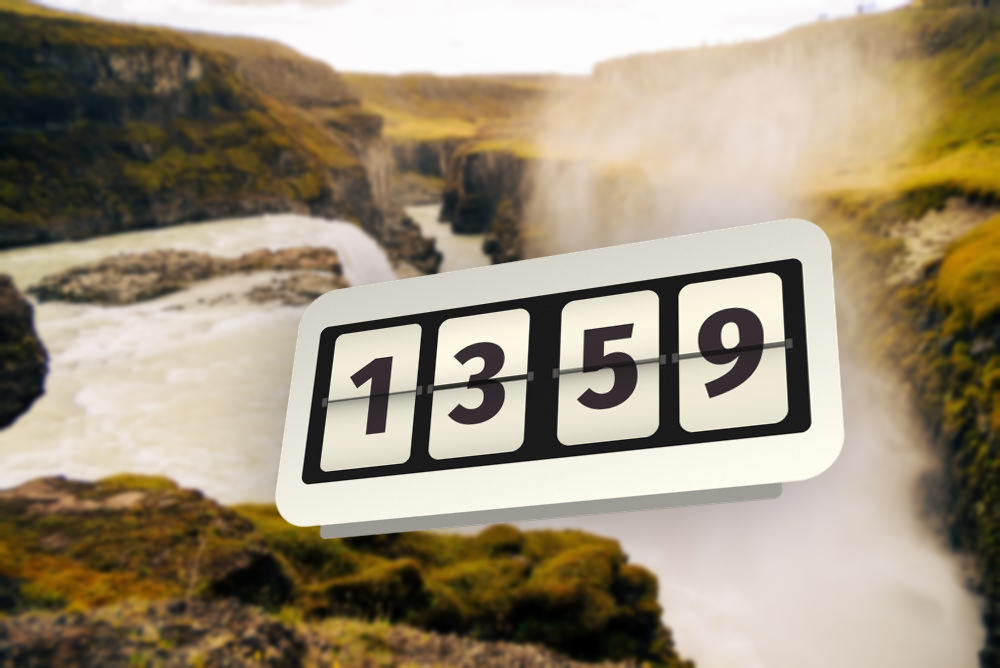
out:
13 h 59 min
